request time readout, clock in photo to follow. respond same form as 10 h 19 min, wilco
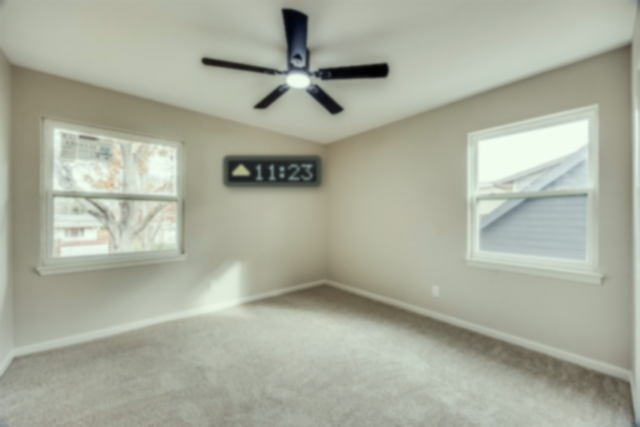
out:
11 h 23 min
